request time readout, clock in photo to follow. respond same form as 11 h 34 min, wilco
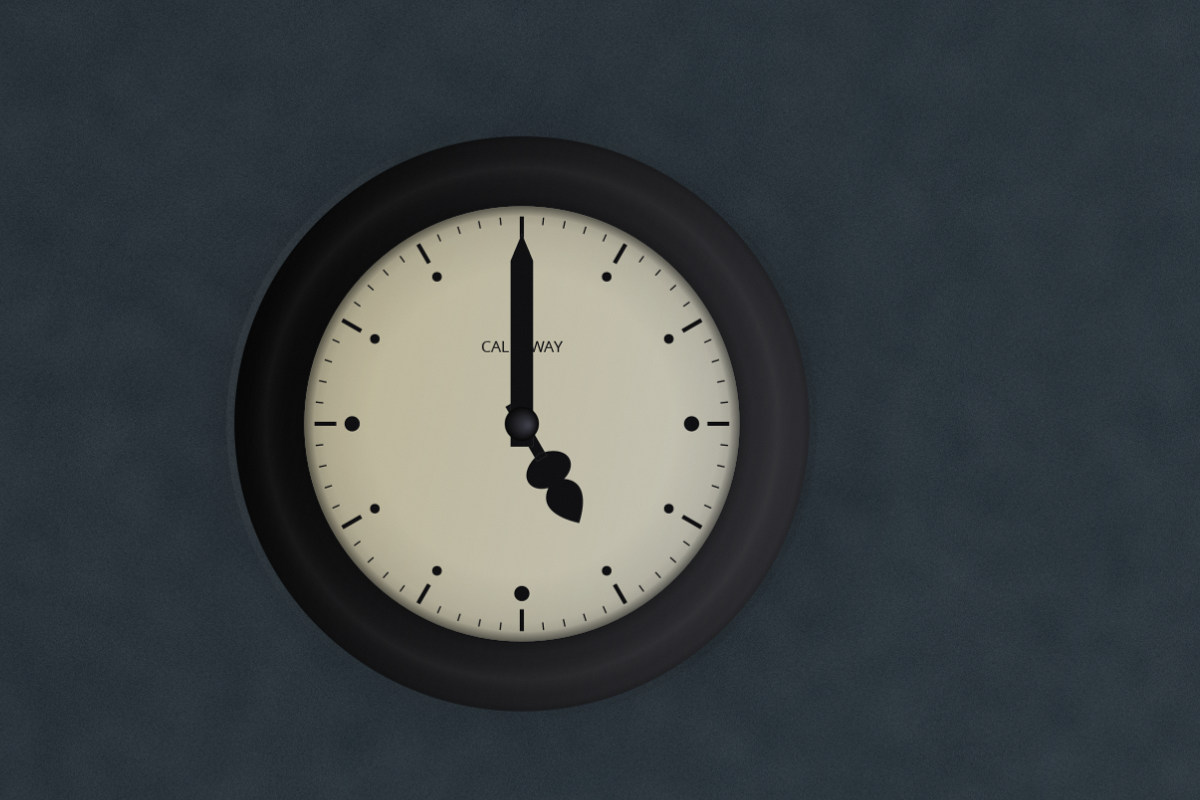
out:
5 h 00 min
